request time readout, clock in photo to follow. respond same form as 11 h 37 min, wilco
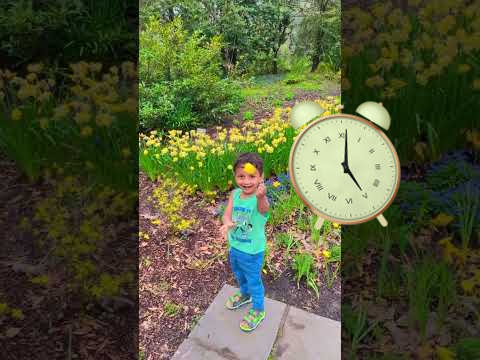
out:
5 h 01 min
